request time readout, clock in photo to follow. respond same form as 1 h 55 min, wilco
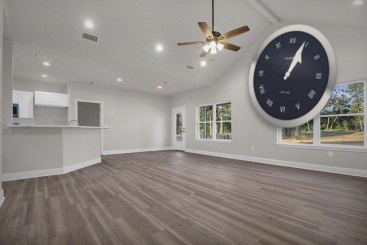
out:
1 h 04 min
